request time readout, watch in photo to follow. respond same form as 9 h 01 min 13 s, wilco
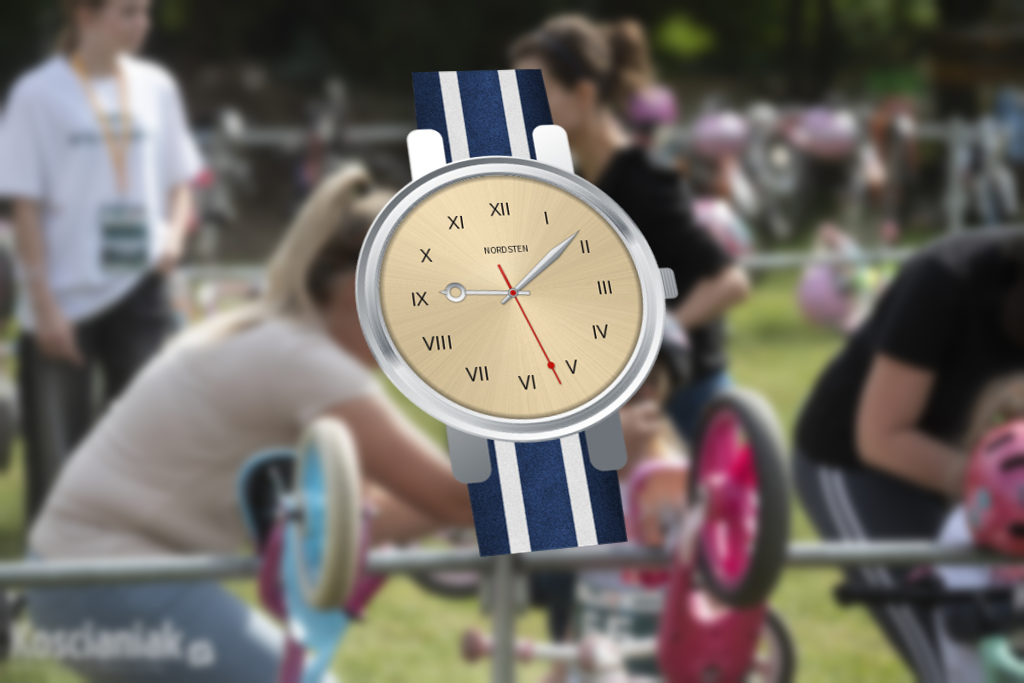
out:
9 h 08 min 27 s
